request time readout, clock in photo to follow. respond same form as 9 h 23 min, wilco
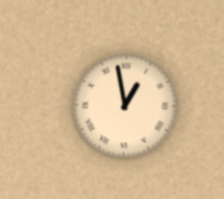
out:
12 h 58 min
